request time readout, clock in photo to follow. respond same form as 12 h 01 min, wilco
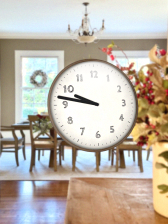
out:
9 h 47 min
